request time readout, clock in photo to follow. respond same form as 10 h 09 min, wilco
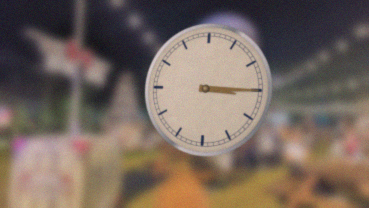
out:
3 h 15 min
